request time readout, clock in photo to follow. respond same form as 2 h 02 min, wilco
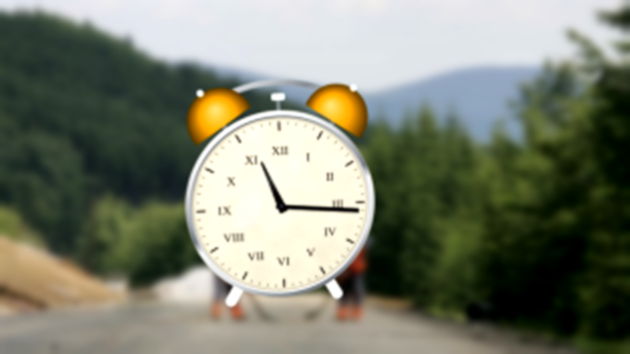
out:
11 h 16 min
